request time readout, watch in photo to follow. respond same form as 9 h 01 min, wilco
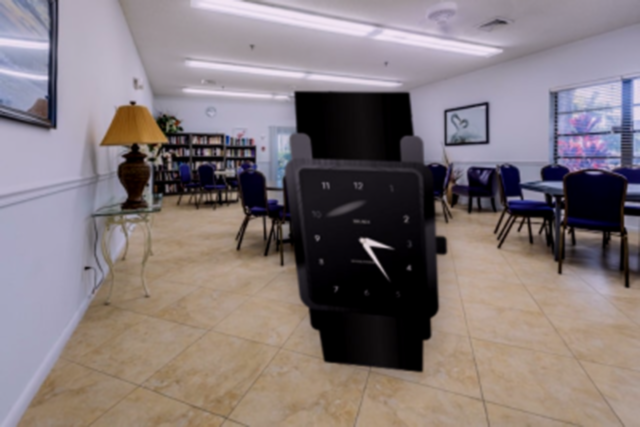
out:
3 h 25 min
